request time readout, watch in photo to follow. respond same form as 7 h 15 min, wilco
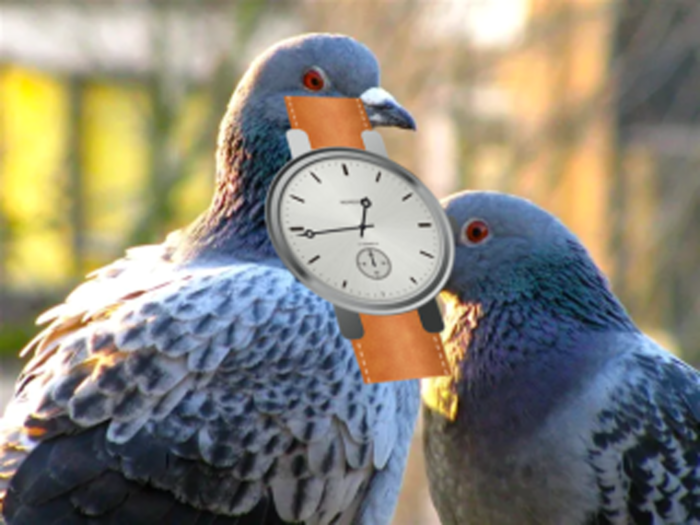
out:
12 h 44 min
